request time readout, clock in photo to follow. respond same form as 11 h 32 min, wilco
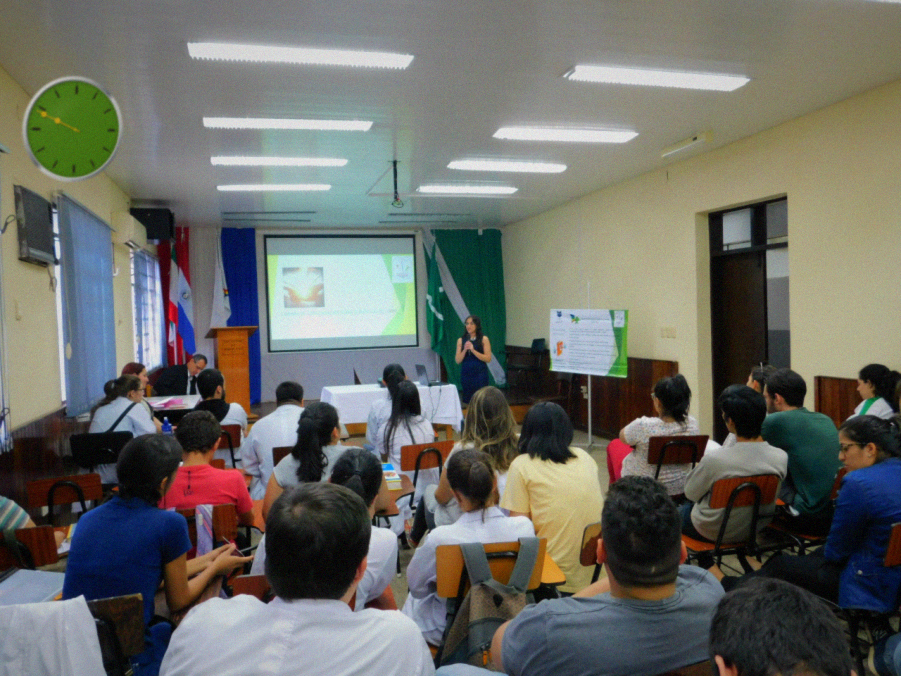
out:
9 h 49 min
